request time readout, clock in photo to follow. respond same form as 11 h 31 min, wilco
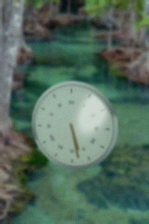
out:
5 h 28 min
